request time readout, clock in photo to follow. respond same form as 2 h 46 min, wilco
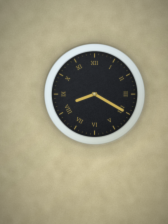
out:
8 h 20 min
